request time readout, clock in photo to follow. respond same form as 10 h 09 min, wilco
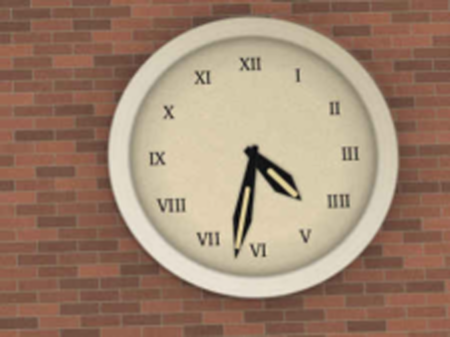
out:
4 h 32 min
